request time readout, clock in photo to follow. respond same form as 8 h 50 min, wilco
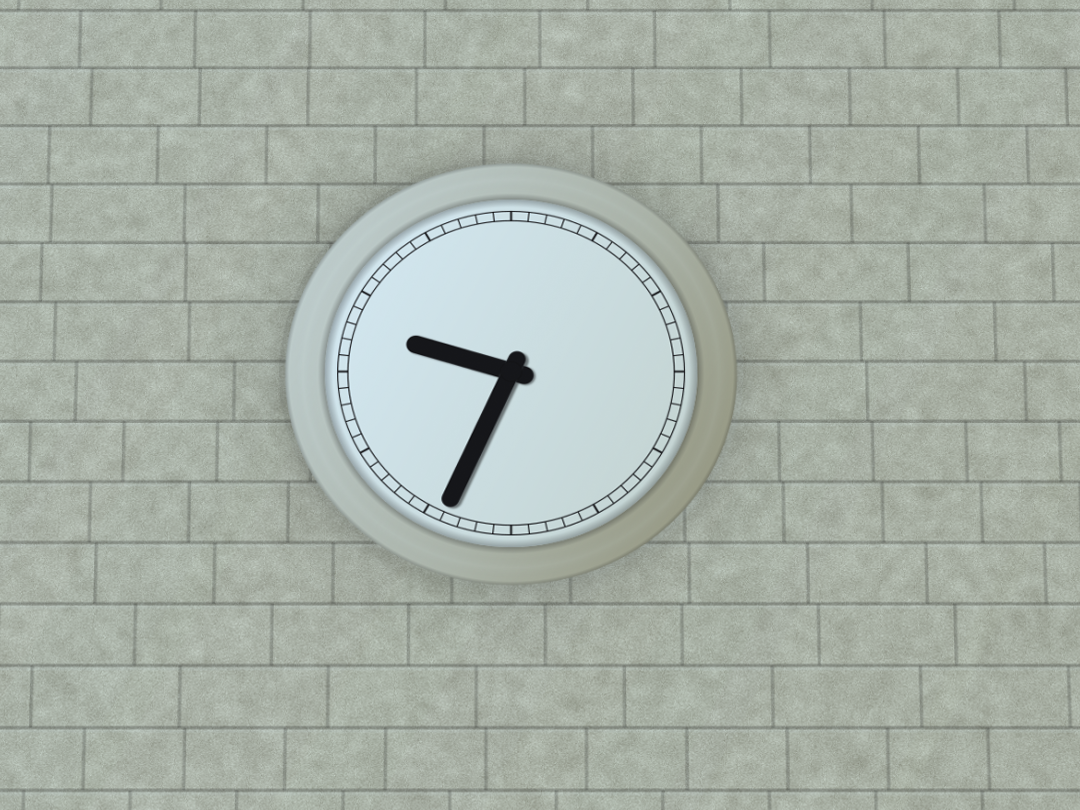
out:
9 h 34 min
